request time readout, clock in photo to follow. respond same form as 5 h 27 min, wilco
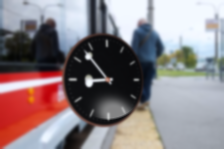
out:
8 h 53 min
